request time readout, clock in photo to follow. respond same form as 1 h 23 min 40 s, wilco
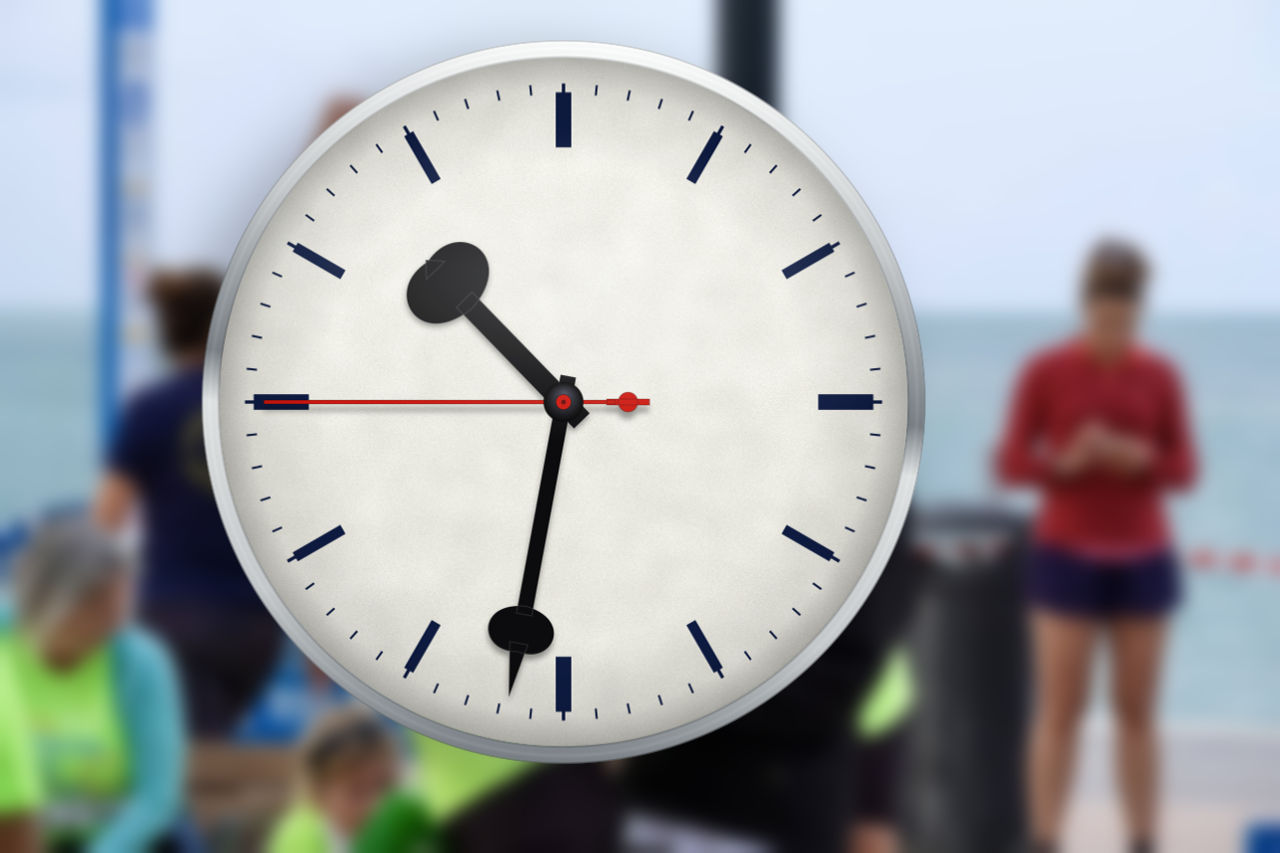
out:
10 h 31 min 45 s
